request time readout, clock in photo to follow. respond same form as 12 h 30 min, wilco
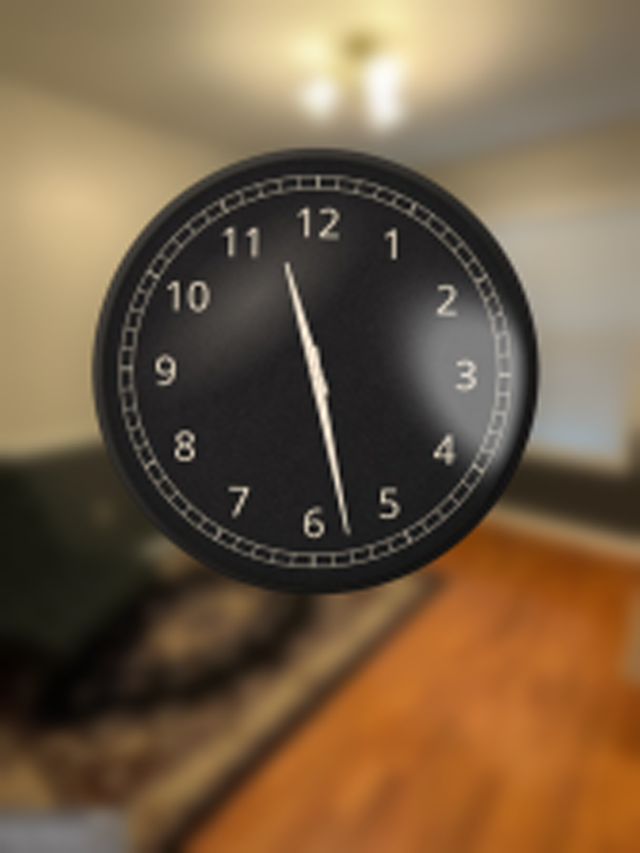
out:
11 h 28 min
